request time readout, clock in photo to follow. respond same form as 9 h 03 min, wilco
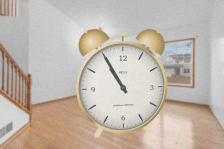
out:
10 h 55 min
